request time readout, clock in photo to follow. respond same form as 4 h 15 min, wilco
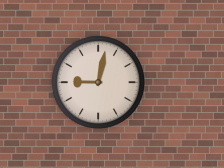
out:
9 h 02 min
